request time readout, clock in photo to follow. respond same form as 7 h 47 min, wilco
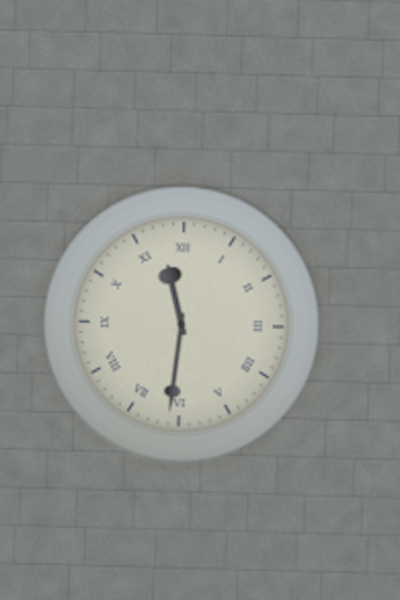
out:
11 h 31 min
